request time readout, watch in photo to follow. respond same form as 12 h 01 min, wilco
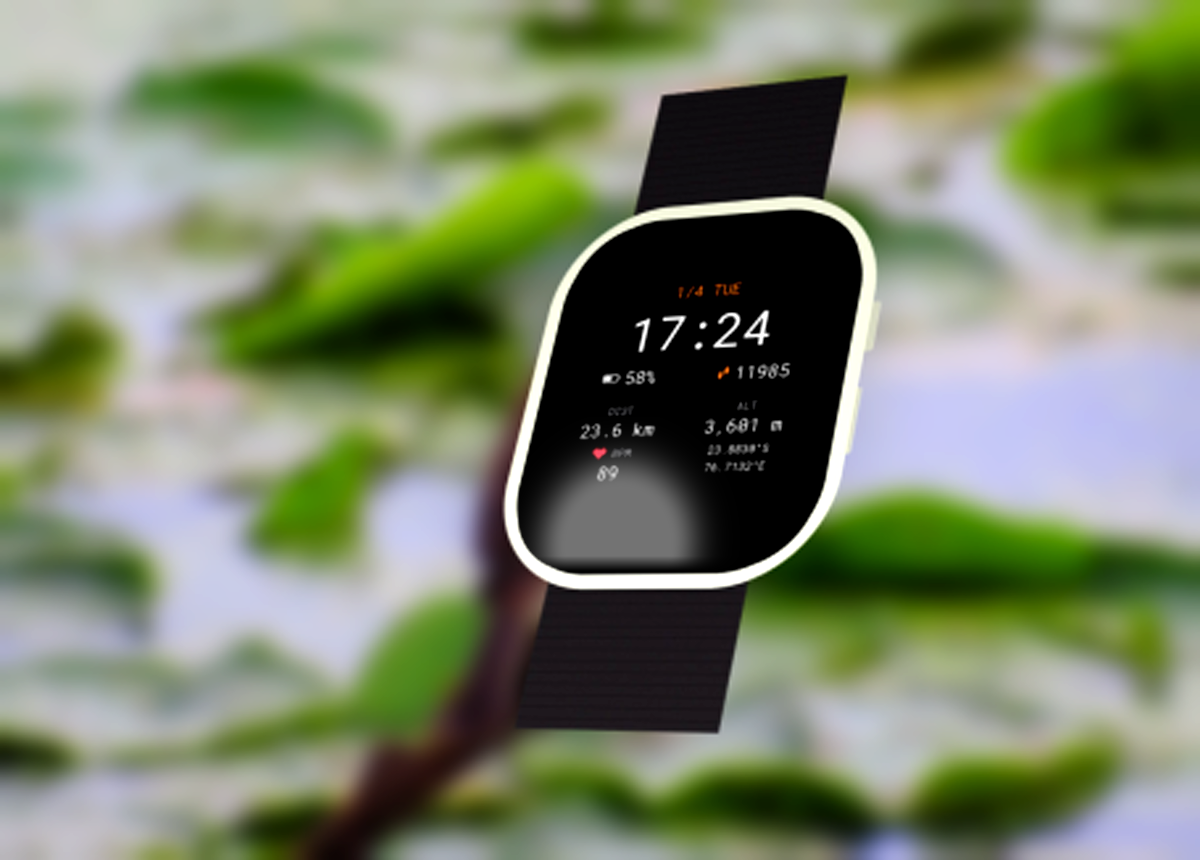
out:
17 h 24 min
